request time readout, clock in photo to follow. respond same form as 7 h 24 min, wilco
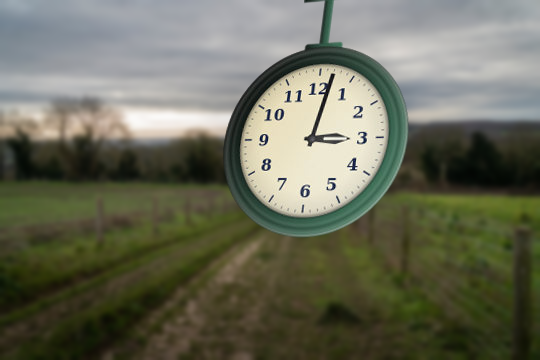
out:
3 h 02 min
